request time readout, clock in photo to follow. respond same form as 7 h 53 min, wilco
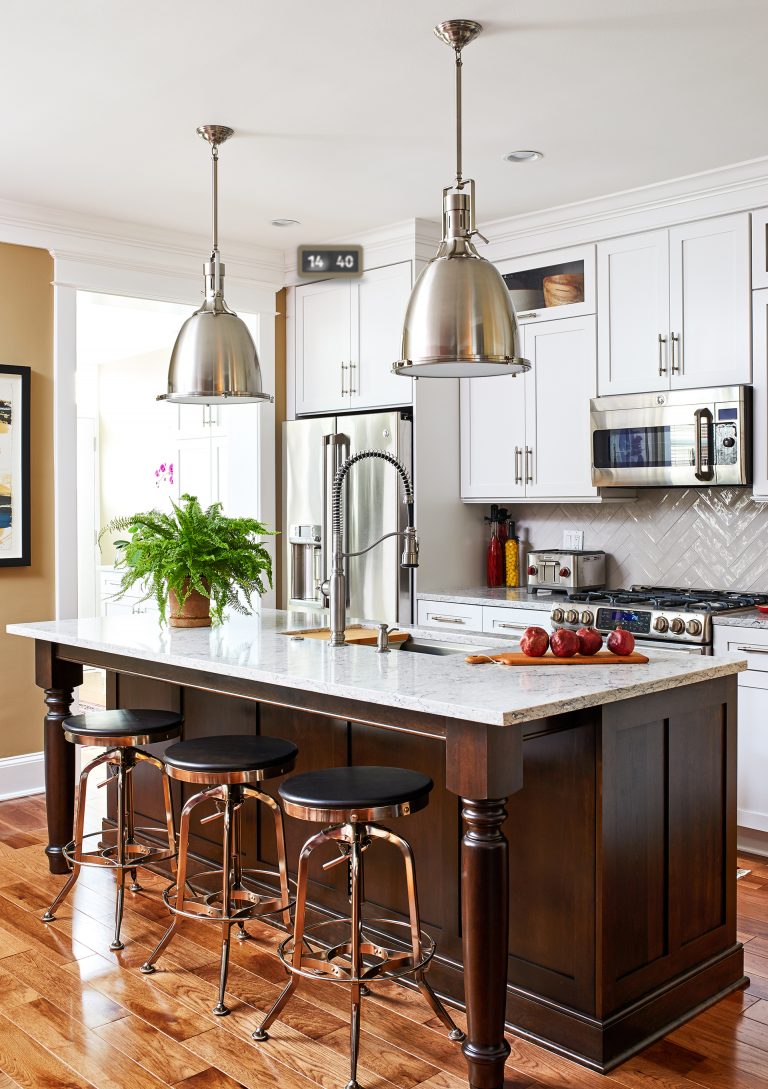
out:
14 h 40 min
